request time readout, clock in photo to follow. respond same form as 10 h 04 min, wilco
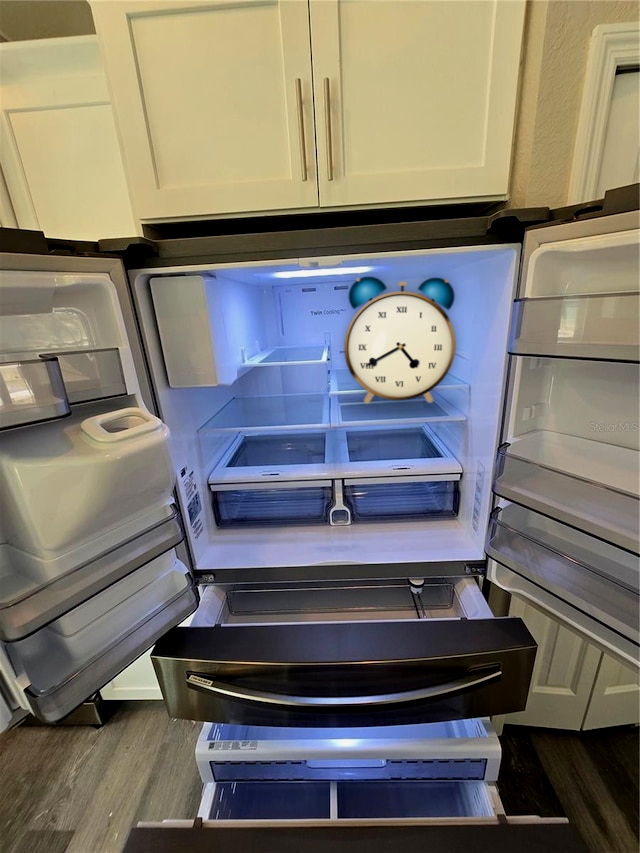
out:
4 h 40 min
